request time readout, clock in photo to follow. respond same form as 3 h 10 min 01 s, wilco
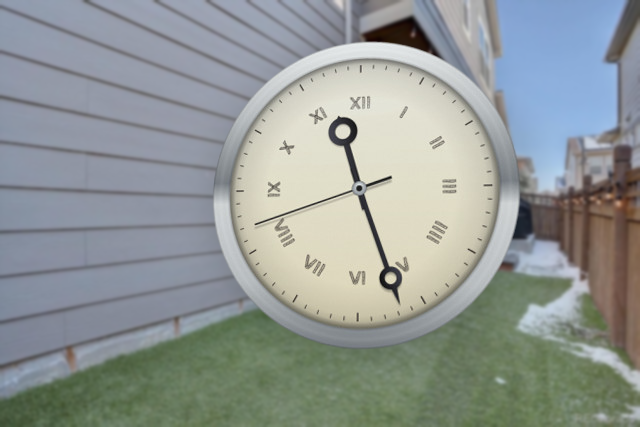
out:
11 h 26 min 42 s
